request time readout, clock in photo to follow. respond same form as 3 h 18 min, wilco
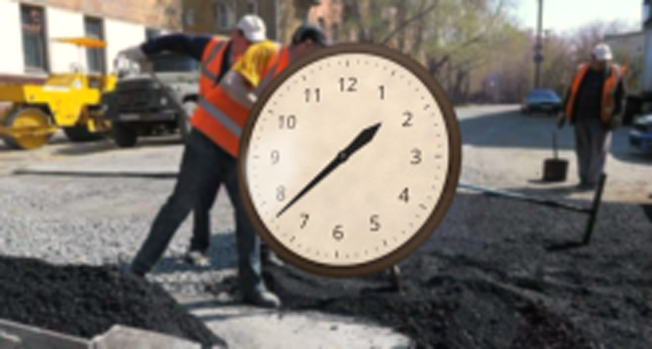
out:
1 h 38 min
